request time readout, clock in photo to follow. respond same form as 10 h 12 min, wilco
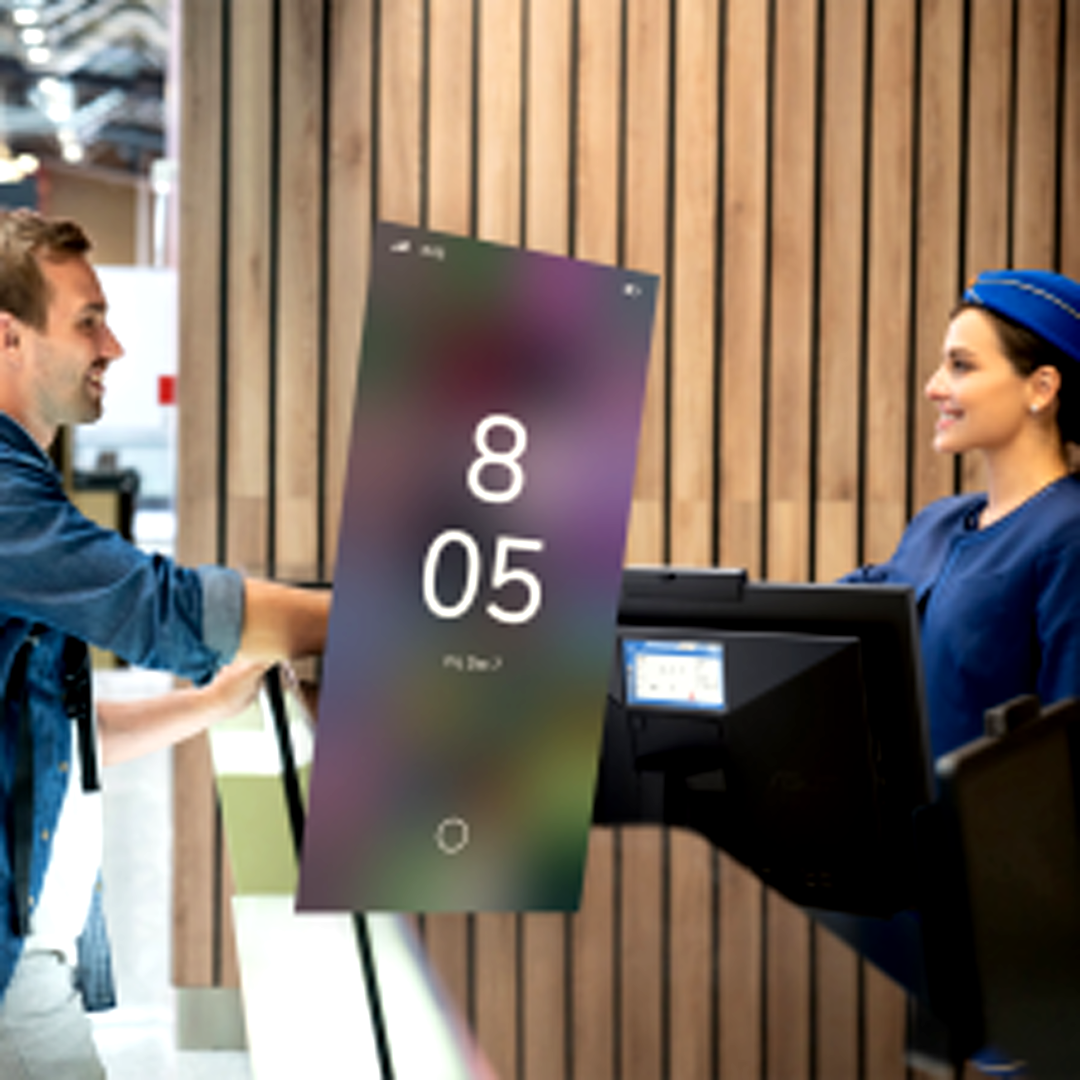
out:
8 h 05 min
